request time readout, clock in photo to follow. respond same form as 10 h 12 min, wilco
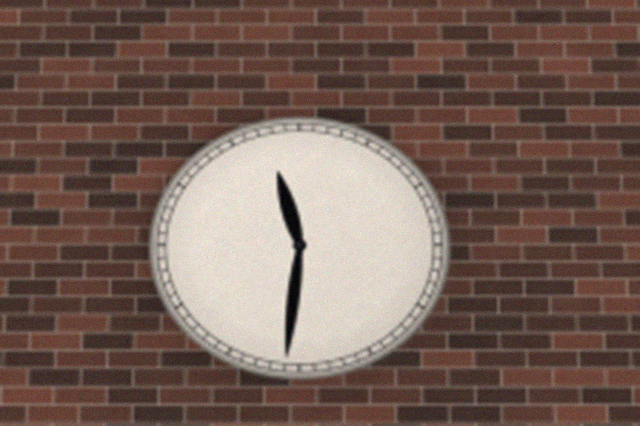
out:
11 h 31 min
